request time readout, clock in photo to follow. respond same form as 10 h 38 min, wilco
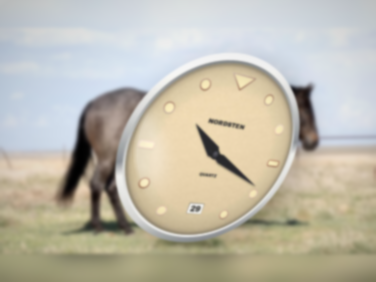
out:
10 h 19 min
